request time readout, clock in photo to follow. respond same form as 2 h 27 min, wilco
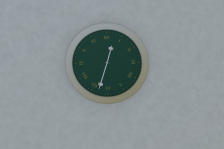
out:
12 h 33 min
